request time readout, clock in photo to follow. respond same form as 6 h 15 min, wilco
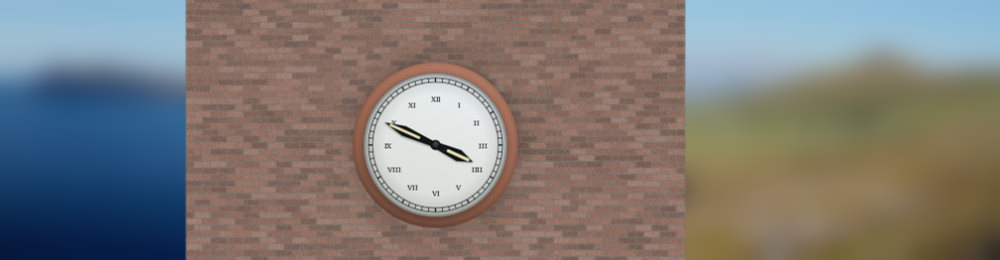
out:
3 h 49 min
